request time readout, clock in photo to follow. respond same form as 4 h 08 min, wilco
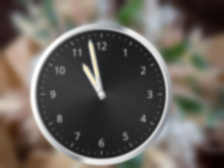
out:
10 h 58 min
